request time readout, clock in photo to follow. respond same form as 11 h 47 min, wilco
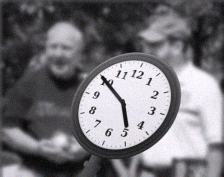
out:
4 h 50 min
